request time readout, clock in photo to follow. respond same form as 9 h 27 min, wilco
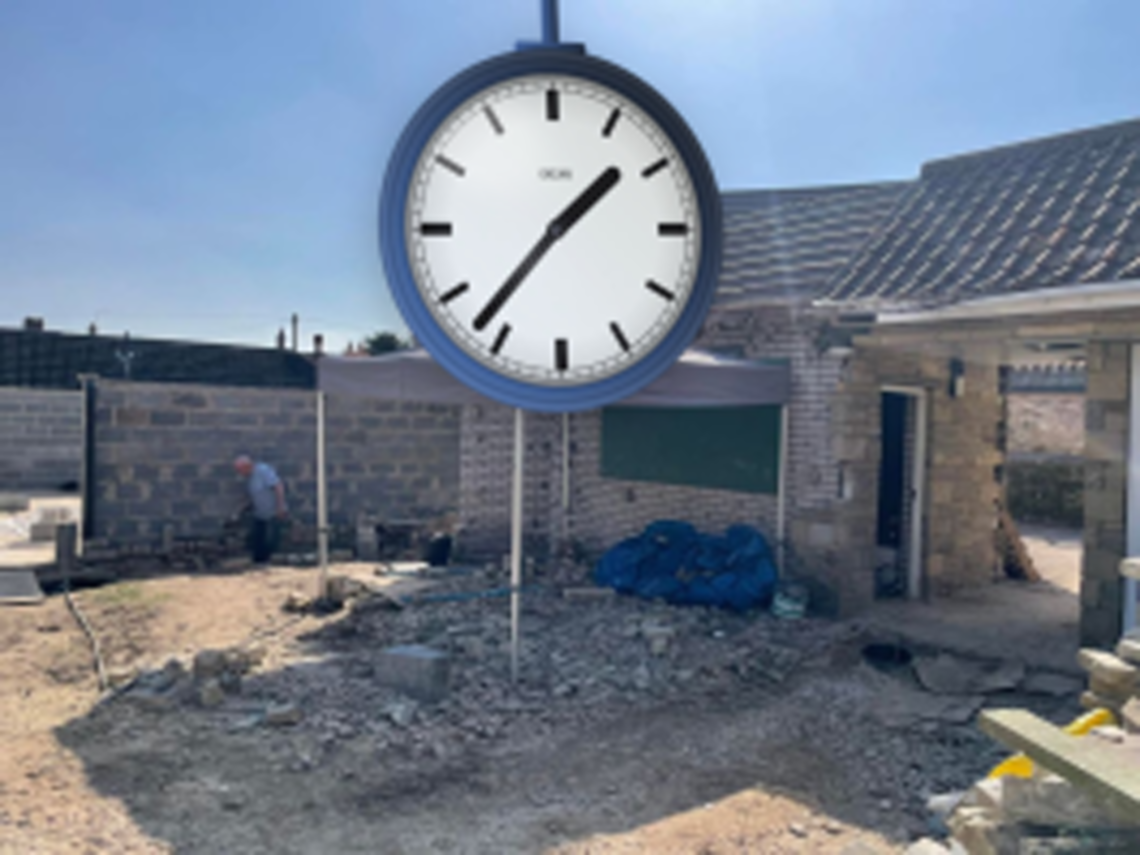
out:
1 h 37 min
